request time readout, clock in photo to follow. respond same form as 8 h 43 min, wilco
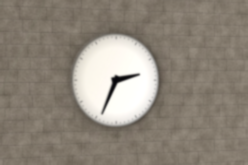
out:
2 h 34 min
